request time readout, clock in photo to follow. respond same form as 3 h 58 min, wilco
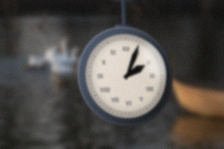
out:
2 h 04 min
